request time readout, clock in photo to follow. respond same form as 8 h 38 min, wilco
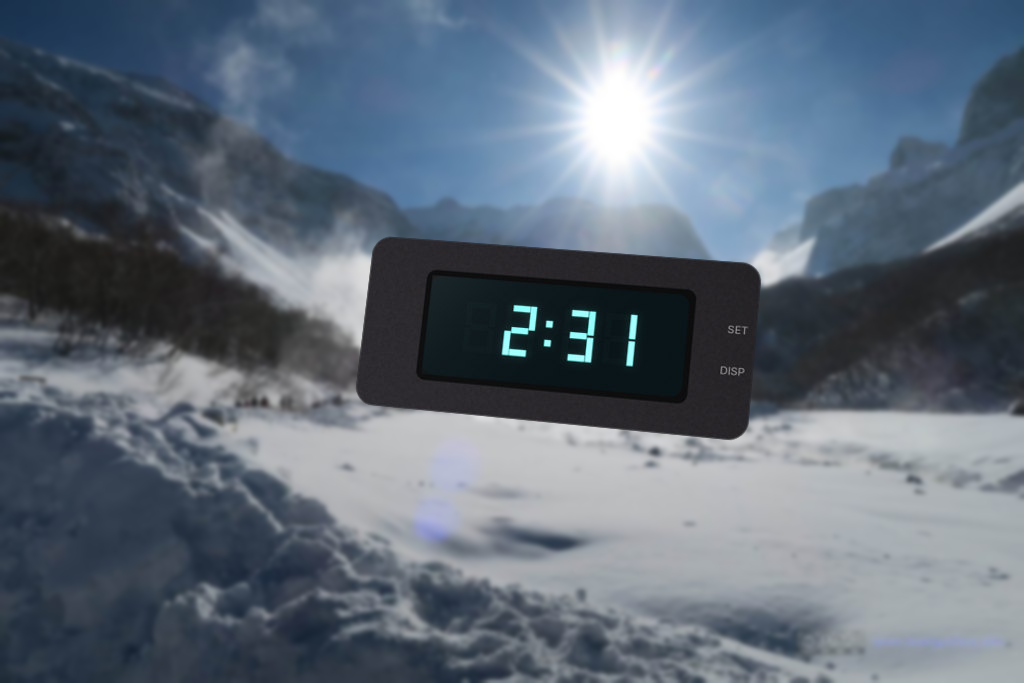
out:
2 h 31 min
